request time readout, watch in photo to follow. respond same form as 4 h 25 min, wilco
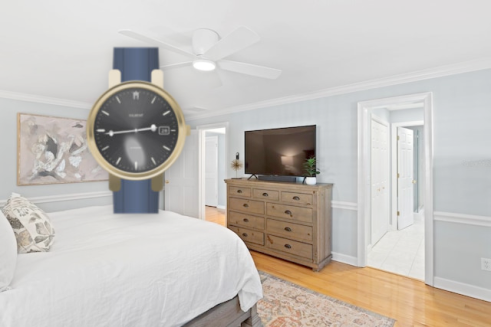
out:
2 h 44 min
